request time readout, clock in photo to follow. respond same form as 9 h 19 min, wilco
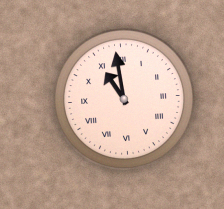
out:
10 h 59 min
